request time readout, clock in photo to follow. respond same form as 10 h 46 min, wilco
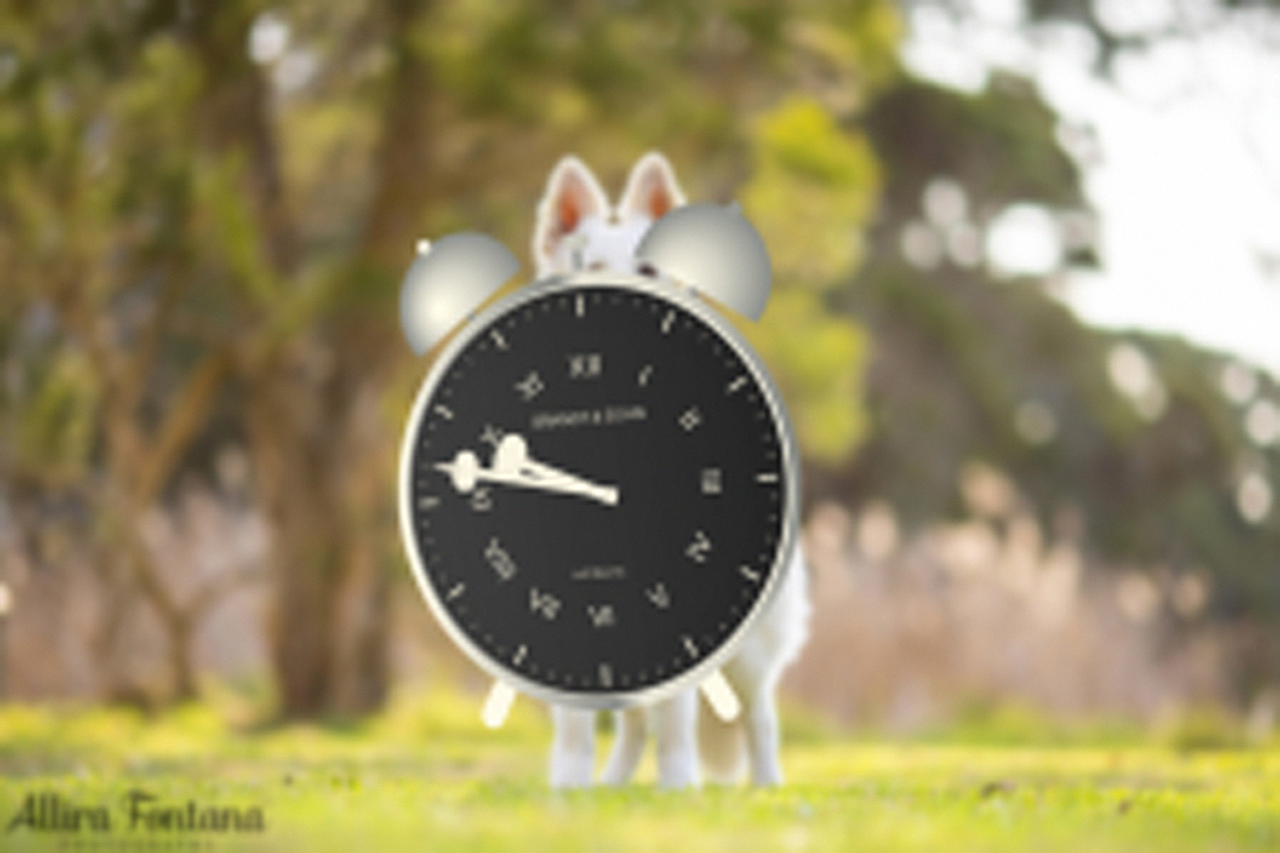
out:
9 h 47 min
